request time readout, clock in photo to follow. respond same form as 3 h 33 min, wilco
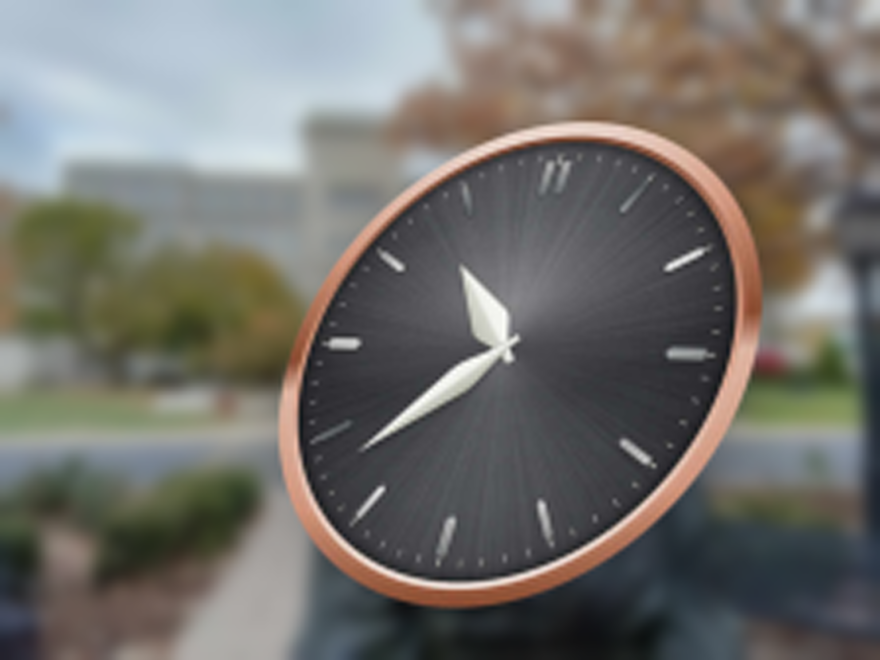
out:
10 h 38 min
